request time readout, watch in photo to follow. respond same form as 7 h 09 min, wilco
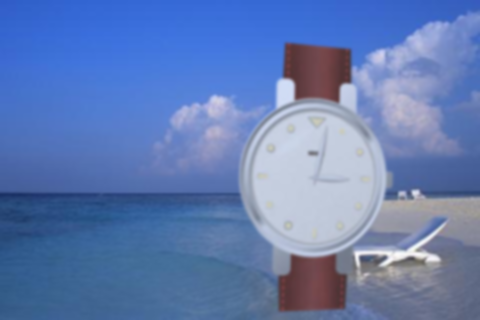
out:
3 h 02 min
